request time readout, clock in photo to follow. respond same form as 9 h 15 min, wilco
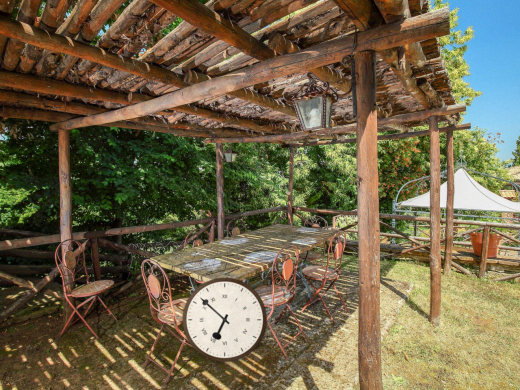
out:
6 h 52 min
